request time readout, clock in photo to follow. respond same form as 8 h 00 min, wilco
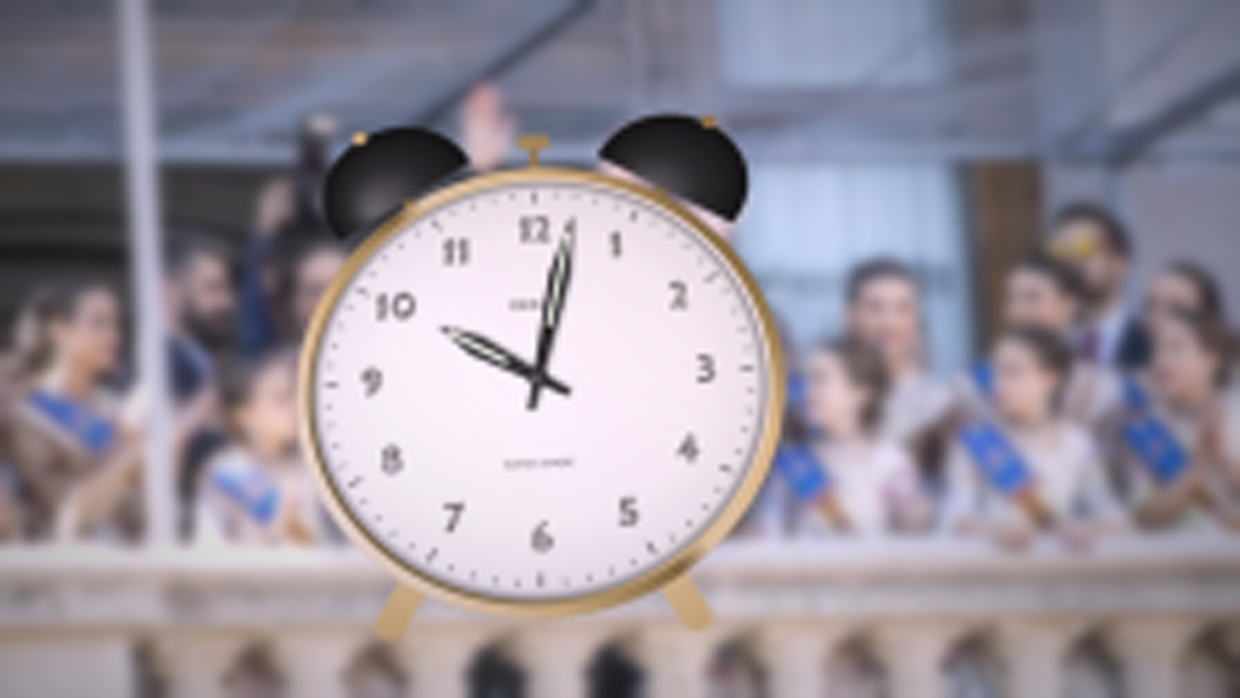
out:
10 h 02 min
